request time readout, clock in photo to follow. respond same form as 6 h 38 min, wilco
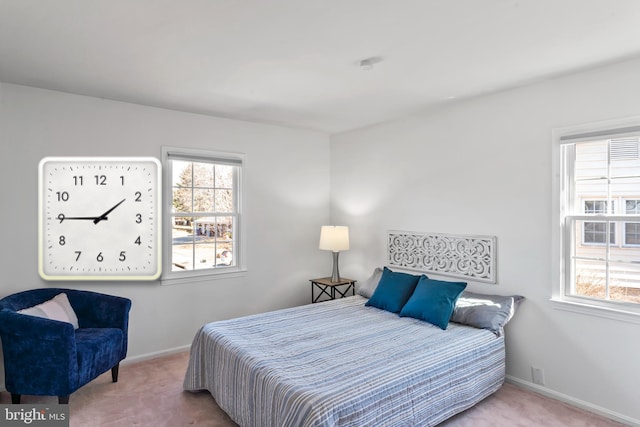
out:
1 h 45 min
